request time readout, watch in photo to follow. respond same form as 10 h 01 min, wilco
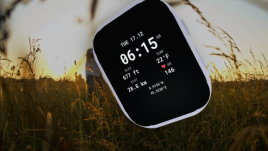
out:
6 h 15 min
